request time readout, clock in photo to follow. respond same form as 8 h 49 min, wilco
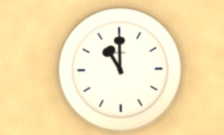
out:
11 h 00 min
